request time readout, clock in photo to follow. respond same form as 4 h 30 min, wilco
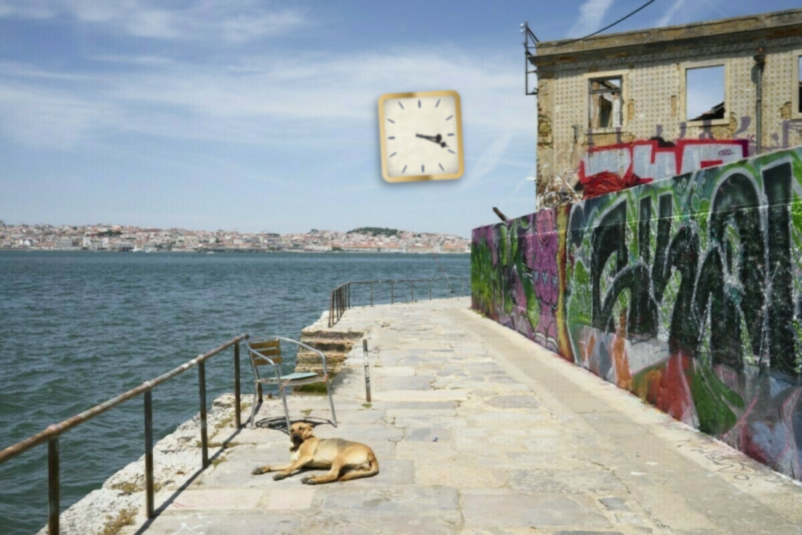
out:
3 h 19 min
